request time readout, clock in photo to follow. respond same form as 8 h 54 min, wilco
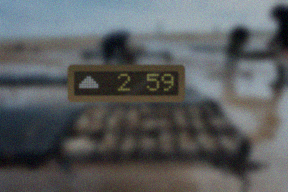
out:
2 h 59 min
